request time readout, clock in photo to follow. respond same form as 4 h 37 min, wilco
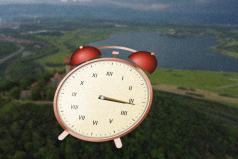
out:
3 h 16 min
